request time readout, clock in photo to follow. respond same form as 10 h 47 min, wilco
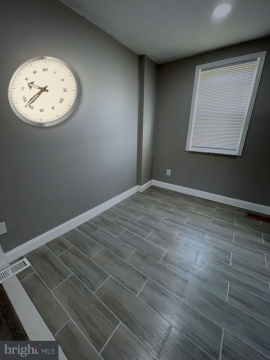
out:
9 h 37 min
